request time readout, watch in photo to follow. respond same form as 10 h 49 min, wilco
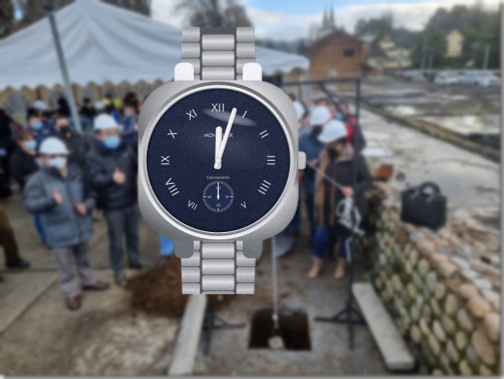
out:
12 h 03 min
